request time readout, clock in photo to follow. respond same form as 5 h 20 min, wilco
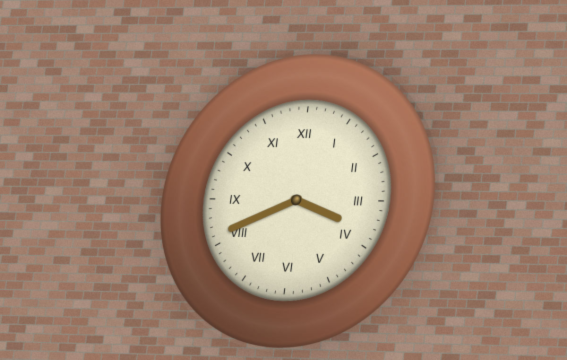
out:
3 h 41 min
